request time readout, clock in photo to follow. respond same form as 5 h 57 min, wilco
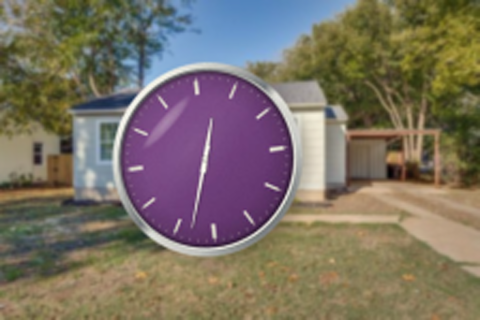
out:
12 h 33 min
